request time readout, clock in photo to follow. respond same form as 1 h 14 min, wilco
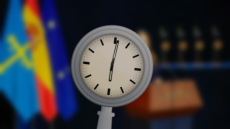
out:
6 h 01 min
